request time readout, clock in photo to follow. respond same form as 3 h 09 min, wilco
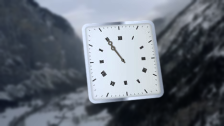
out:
10 h 55 min
